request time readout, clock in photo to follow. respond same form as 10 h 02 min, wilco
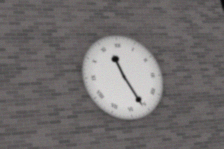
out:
11 h 26 min
